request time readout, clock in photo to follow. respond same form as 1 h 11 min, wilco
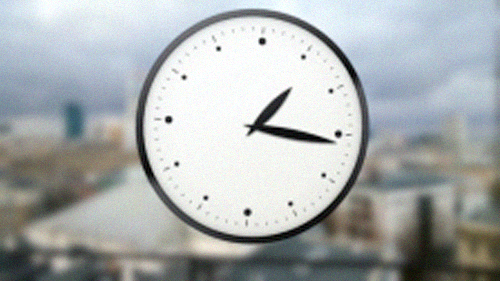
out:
1 h 16 min
